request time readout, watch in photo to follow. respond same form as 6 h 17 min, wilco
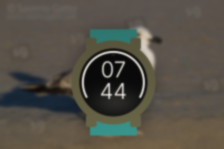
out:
7 h 44 min
